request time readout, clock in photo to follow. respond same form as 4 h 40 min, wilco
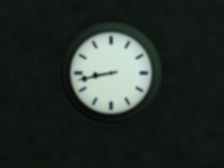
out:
8 h 43 min
